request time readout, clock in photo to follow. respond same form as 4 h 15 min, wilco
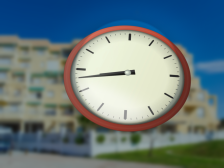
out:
8 h 43 min
